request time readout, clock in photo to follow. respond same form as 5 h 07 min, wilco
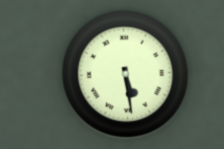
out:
5 h 29 min
